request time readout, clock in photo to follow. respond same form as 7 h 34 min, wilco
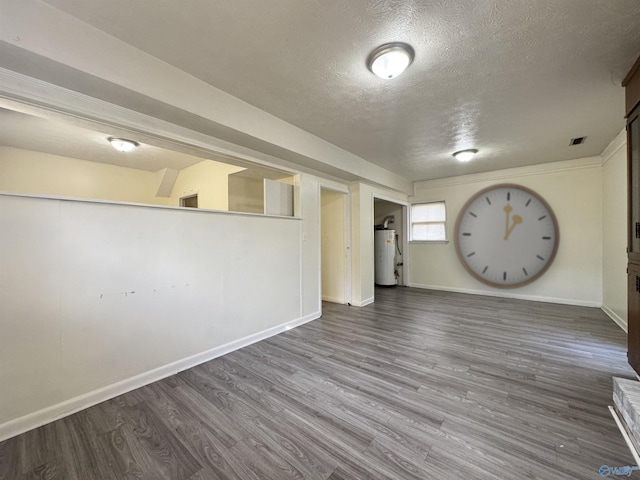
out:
1 h 00 min
